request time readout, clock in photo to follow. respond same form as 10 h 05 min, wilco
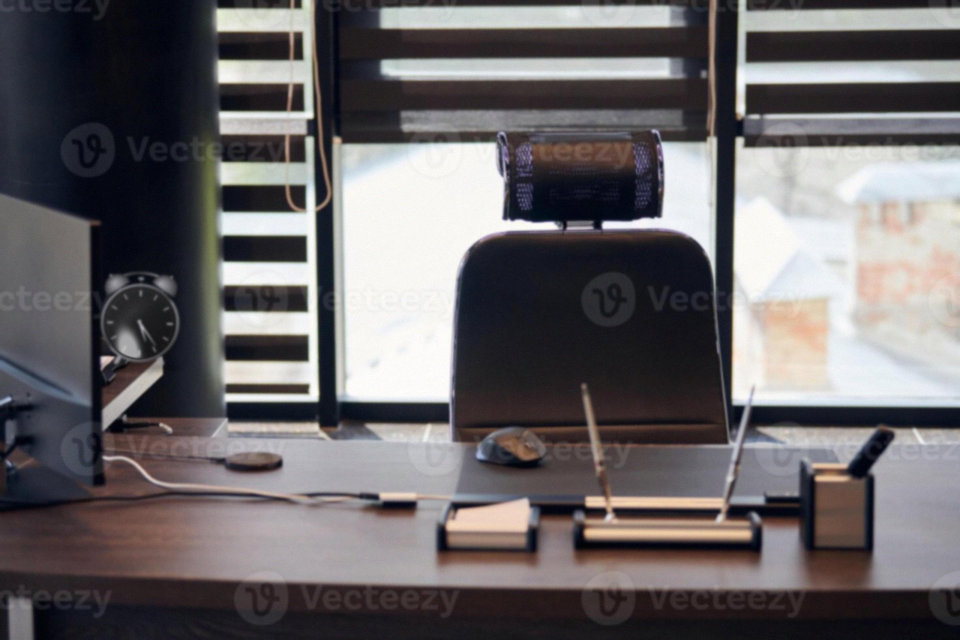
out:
5 h 24 min
